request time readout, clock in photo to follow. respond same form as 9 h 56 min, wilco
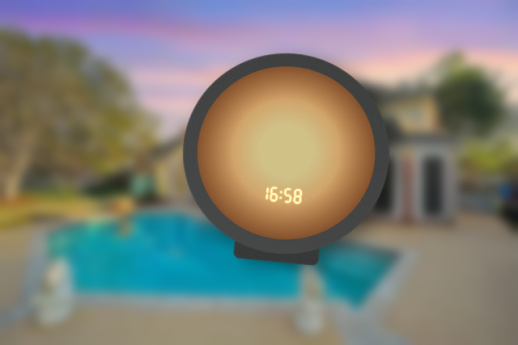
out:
16 h 58 min
